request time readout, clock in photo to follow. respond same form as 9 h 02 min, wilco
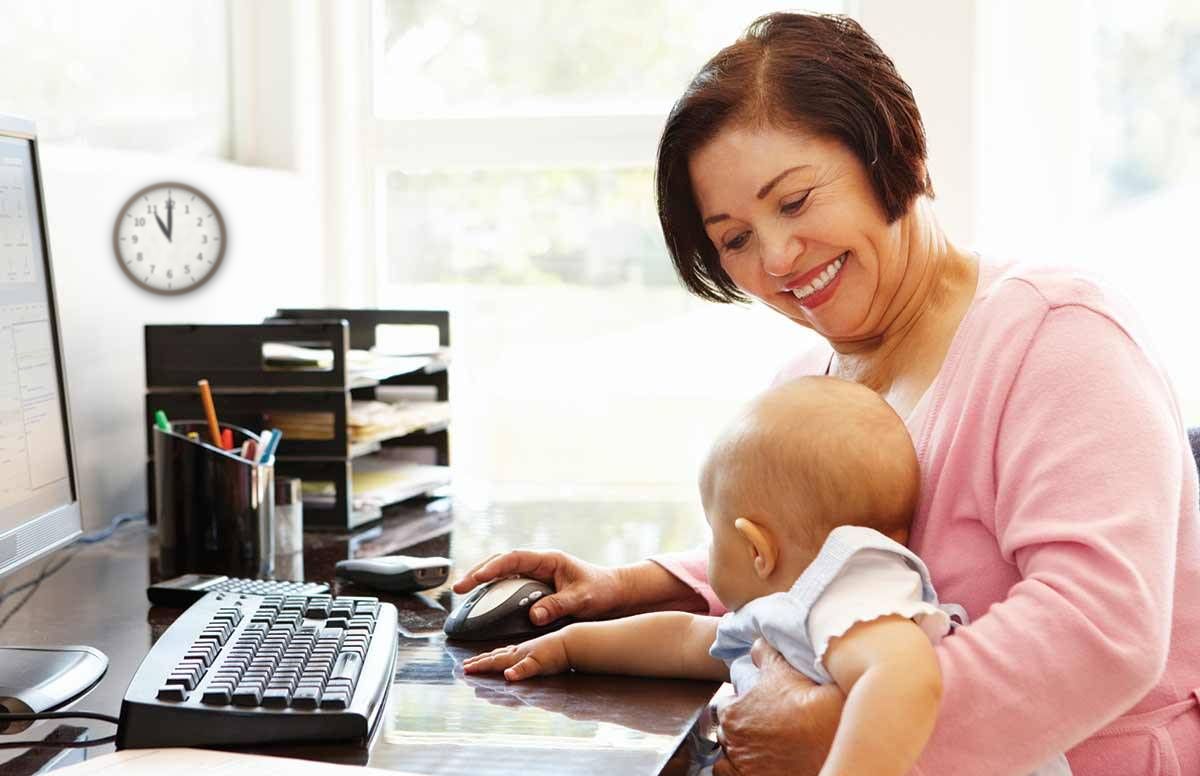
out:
11 h 00 min
